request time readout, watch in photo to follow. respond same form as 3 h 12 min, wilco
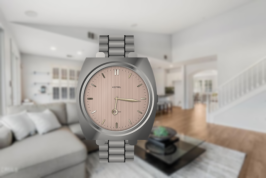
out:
6 h 16 min
